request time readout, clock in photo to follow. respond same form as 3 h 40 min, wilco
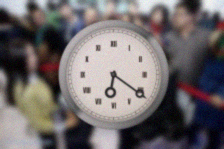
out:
6 h 21 min
